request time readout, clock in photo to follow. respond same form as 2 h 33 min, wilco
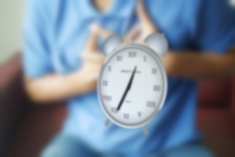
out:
12 h 34 min
